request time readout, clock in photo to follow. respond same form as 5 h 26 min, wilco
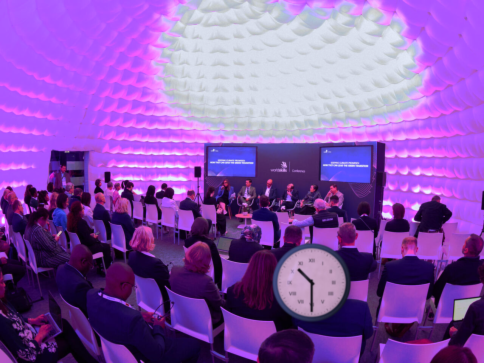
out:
10 h 30 min
